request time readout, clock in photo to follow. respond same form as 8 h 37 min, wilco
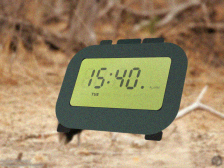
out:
15 h 40 min
